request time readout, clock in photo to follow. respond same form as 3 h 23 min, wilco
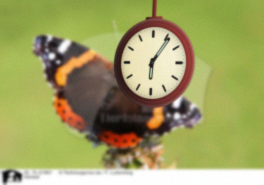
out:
6 h 06 min
